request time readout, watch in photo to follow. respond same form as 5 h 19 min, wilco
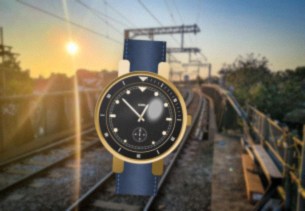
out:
12 h 52 min
